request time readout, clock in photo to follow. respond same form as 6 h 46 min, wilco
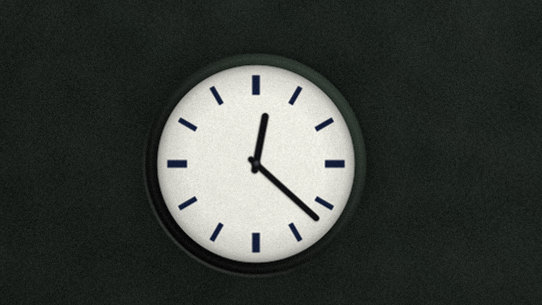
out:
12 h 22 min
